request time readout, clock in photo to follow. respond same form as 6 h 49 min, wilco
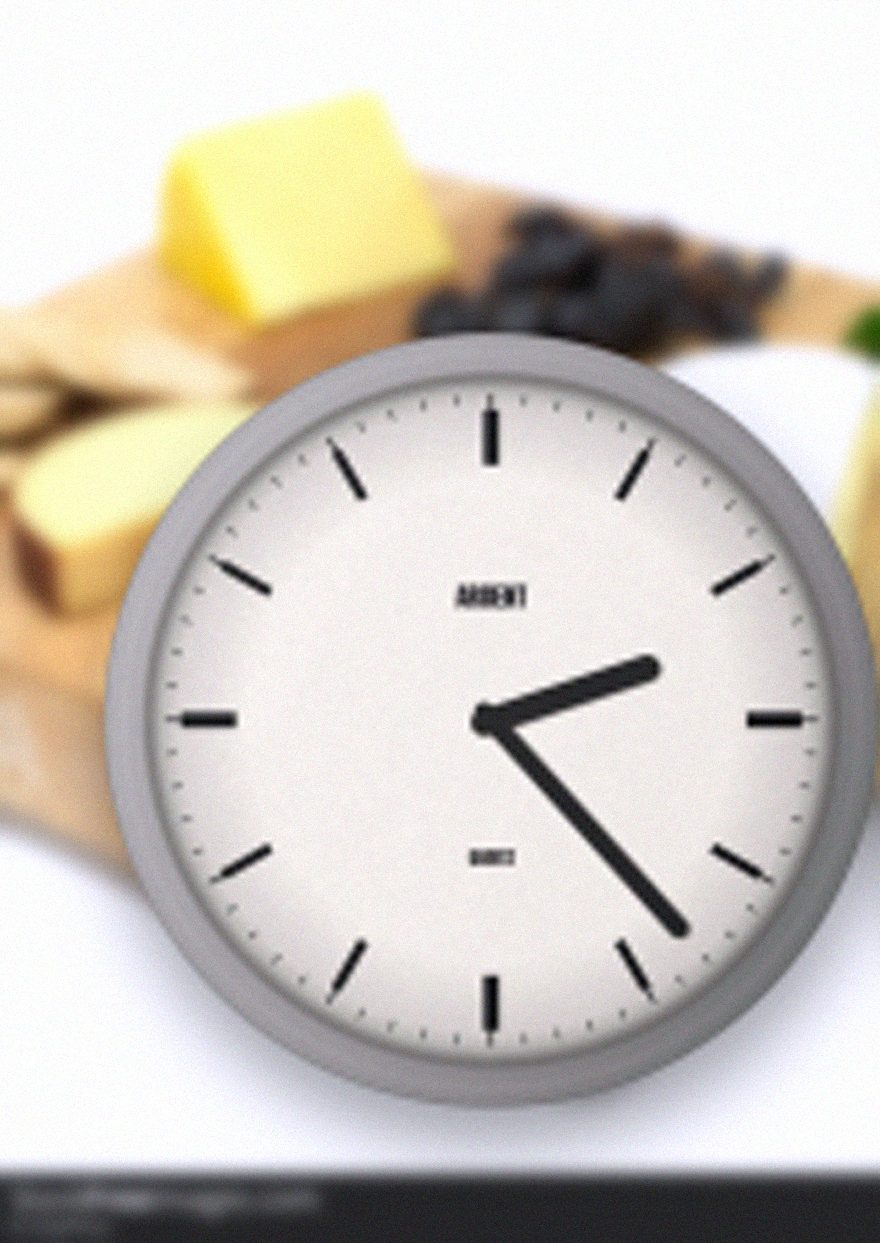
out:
2 h 23 min
